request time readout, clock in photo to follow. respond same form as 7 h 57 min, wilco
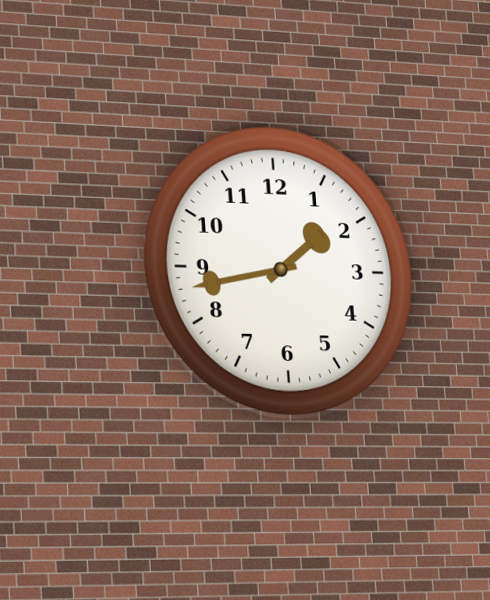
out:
1 h 43 min
